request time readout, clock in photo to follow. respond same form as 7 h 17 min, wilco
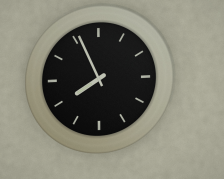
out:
7 h 56 min
